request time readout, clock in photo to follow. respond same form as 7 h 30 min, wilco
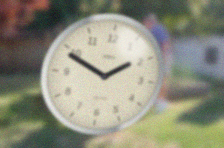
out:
1 h 49 min
